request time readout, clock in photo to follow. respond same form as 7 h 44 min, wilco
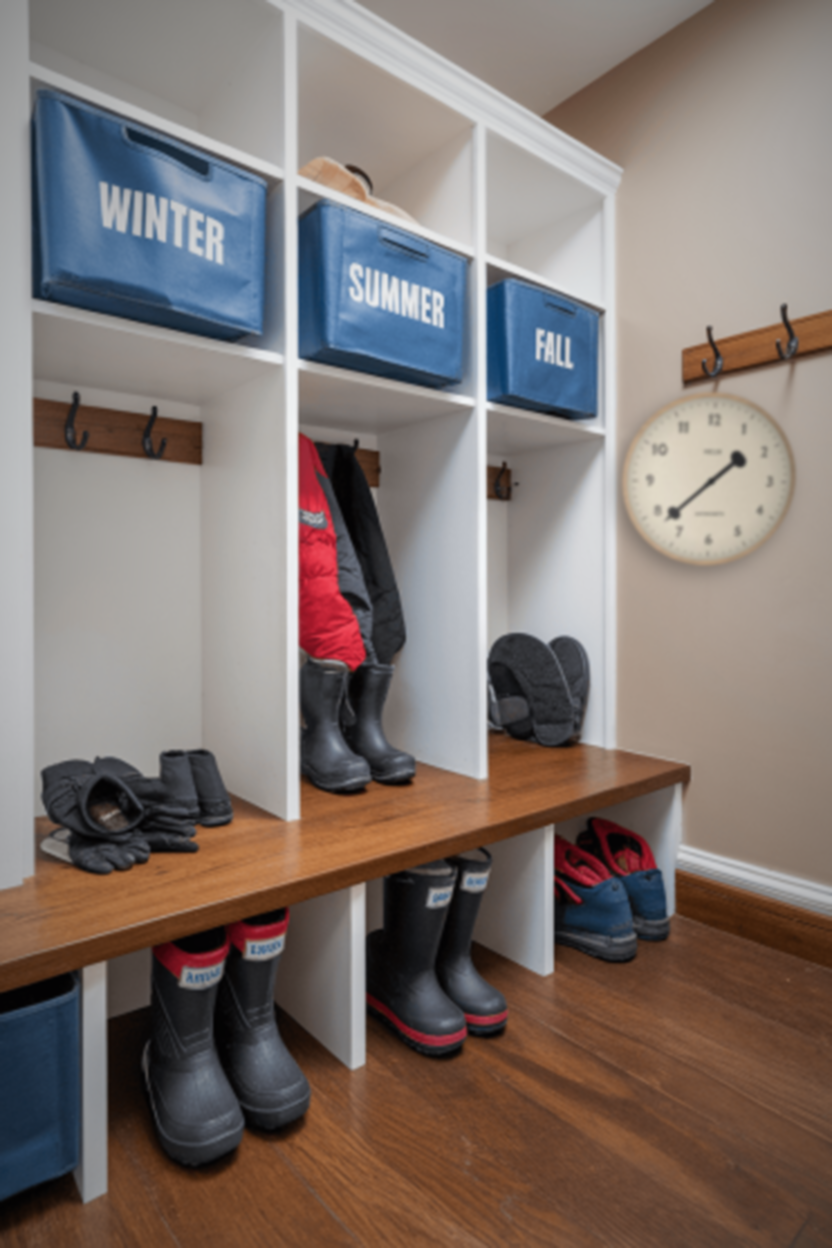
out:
1 h 38 min
